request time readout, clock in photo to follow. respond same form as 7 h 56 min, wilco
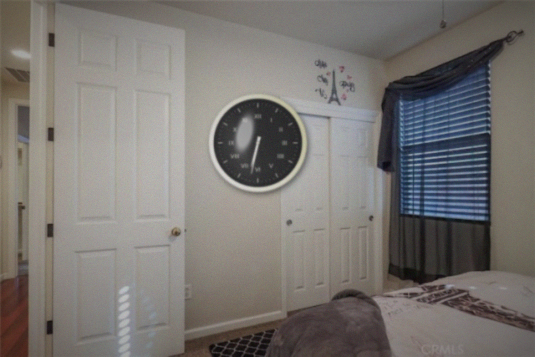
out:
6 h 32 min
